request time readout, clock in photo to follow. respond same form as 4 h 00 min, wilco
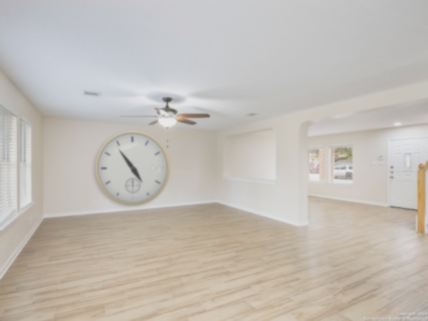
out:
4 h 54 min
